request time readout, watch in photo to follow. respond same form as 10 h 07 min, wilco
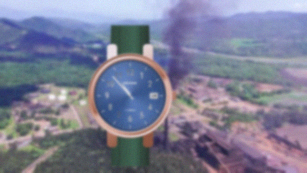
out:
10 h 53 min
